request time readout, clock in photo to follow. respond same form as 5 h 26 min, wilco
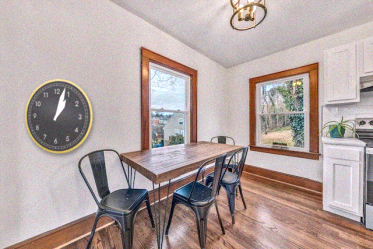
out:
1 h 03 min
